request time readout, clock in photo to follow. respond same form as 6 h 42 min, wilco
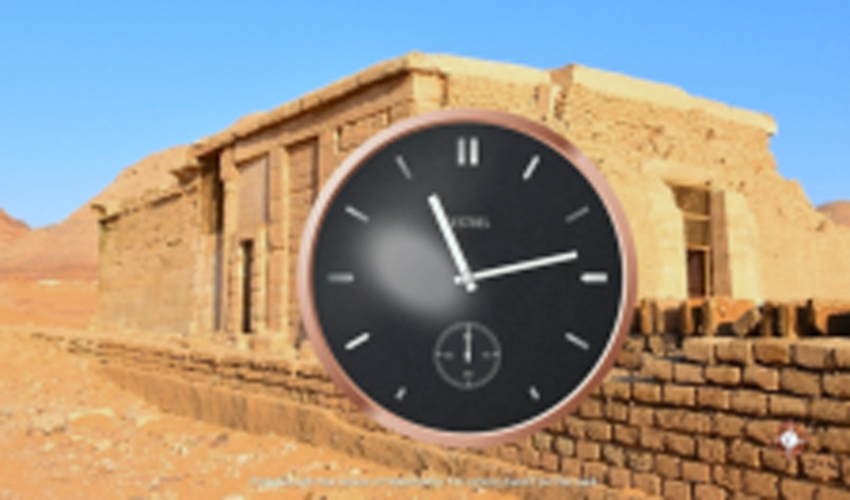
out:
11 h 13 min
